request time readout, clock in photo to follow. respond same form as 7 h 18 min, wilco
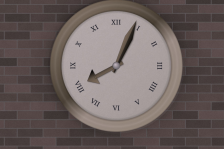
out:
8 h 04 min
